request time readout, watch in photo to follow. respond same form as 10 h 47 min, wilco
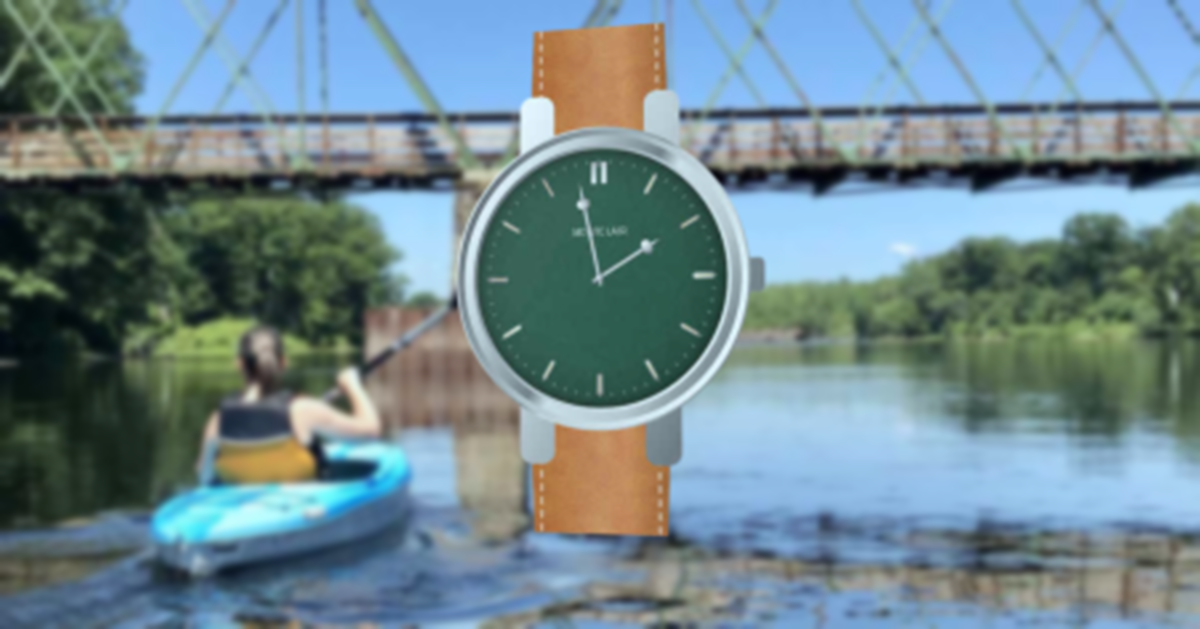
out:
1 h 58 min
